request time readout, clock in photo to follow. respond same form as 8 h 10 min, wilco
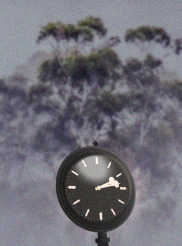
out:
2 h 13 min
